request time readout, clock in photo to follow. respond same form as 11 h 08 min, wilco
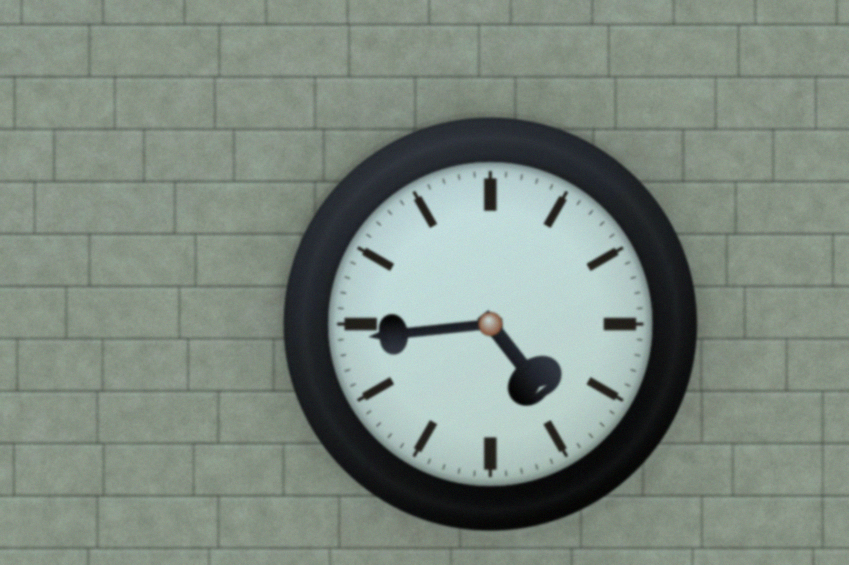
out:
4 h 44 min
